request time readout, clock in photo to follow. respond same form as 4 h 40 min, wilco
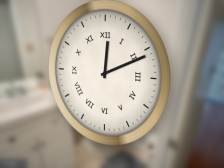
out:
12 h 11 min
